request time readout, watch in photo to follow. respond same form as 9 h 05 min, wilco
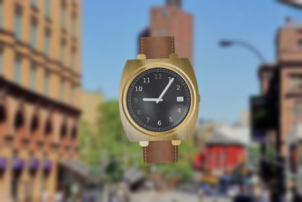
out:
9 h 06 min
